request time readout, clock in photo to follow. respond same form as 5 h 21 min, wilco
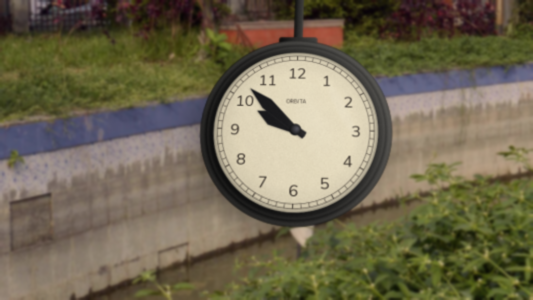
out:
9 h 52 min
